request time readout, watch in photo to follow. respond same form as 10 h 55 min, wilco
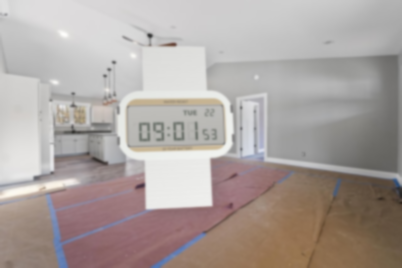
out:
9 h 01 min
